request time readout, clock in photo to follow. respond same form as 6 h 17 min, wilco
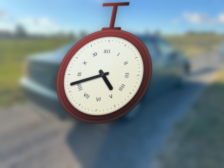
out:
4 h 42 min
